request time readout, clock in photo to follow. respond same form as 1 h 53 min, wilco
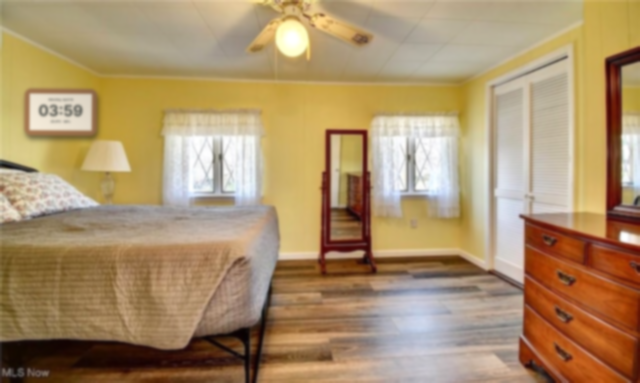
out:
3 h 59 min
